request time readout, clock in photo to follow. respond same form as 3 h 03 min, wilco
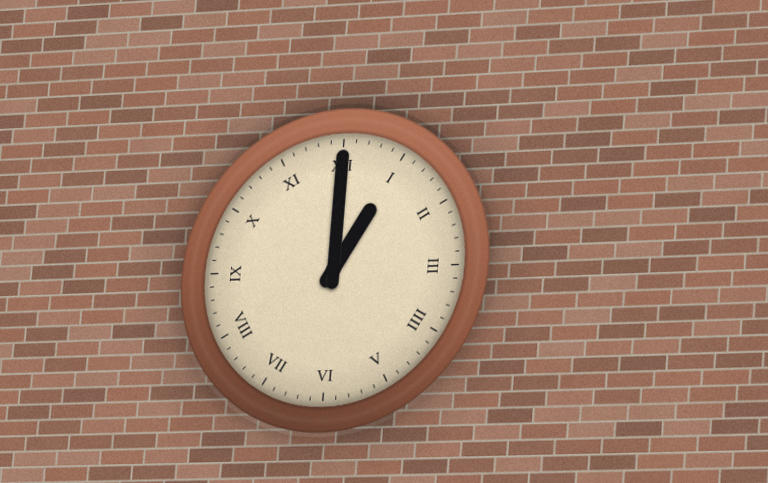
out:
1 h 00 min
